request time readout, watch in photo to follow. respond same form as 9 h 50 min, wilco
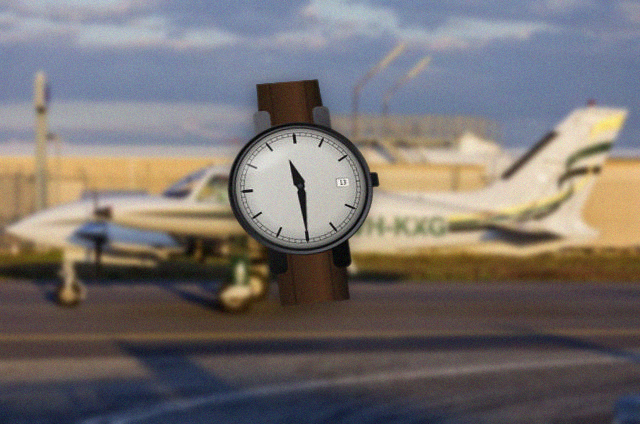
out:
11 h 30 min
